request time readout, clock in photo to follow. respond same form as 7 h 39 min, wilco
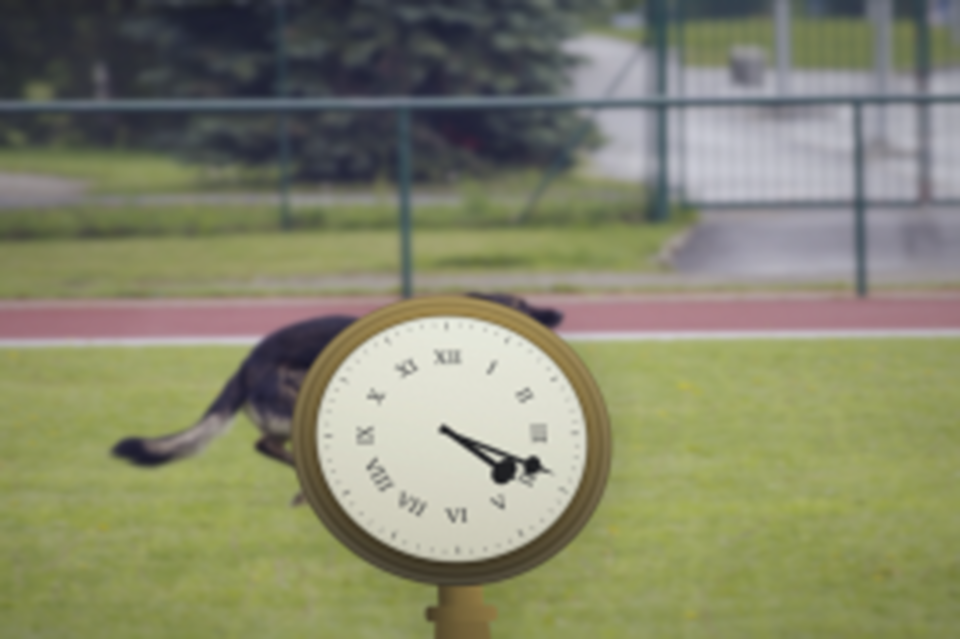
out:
4 h 19 min
